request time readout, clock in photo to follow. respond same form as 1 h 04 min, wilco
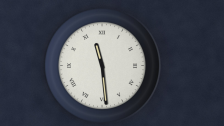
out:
11 h 29 min
